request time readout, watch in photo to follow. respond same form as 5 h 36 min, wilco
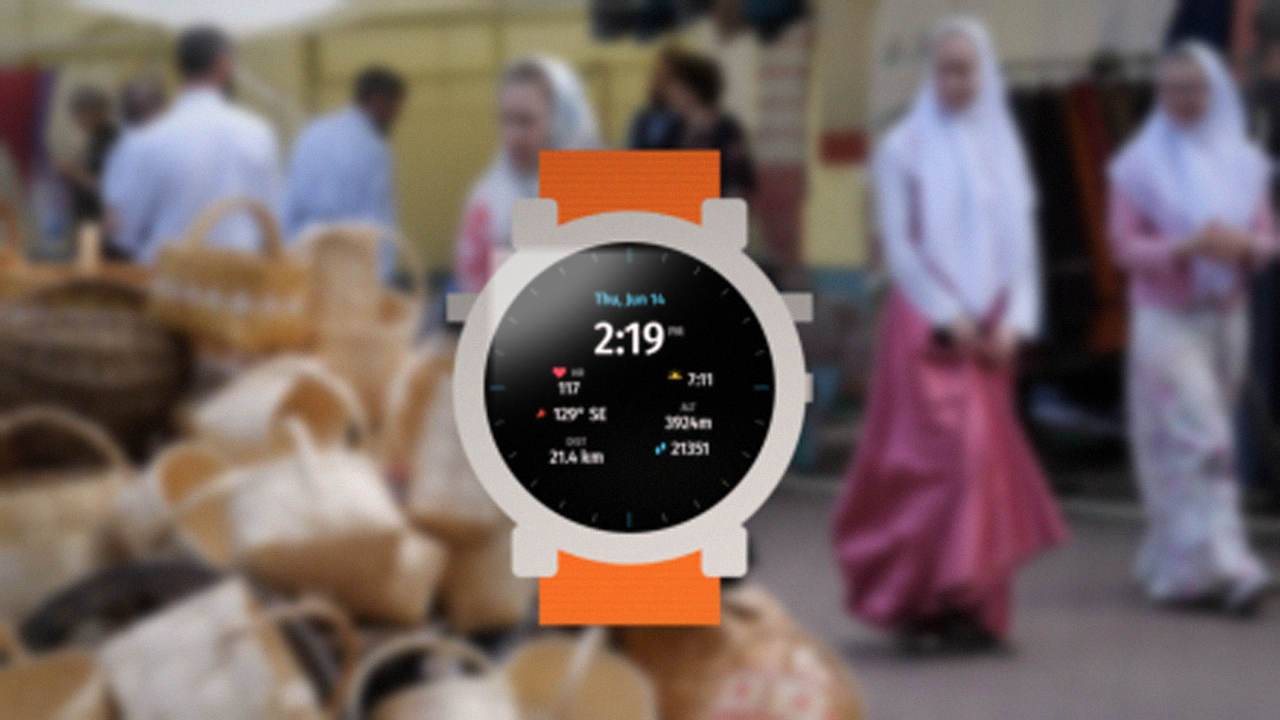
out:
2 h 19 min
